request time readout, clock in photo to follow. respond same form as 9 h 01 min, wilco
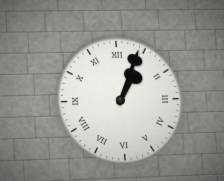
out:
1 h 04 min
